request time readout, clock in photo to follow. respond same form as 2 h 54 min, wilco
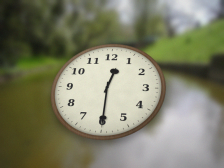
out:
12 h 30 min
